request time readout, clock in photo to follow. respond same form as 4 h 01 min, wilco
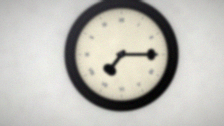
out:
7 h 15 min
